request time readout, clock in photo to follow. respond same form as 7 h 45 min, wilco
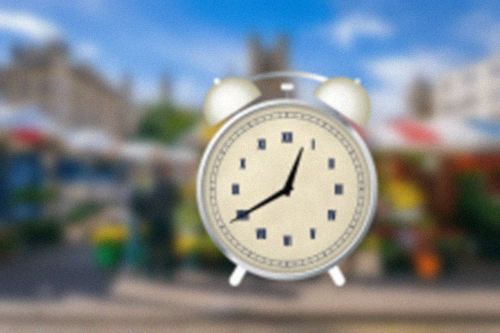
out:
12 h 40 min
